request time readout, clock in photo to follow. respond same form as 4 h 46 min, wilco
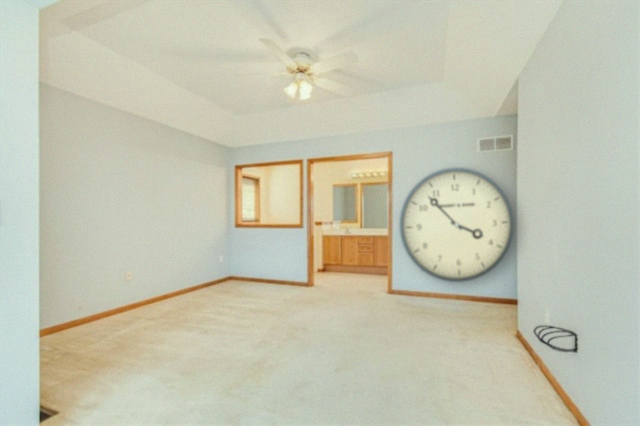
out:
3 h 53 min
